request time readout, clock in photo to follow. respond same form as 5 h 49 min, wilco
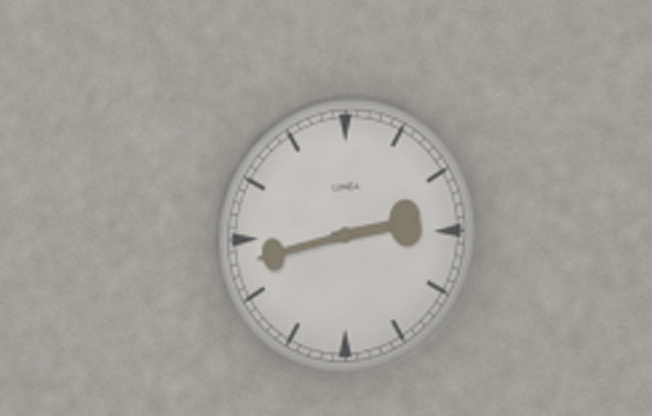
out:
2 h 43 min
